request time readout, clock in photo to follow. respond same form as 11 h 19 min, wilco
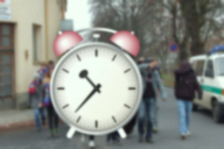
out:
10 h 37 min
